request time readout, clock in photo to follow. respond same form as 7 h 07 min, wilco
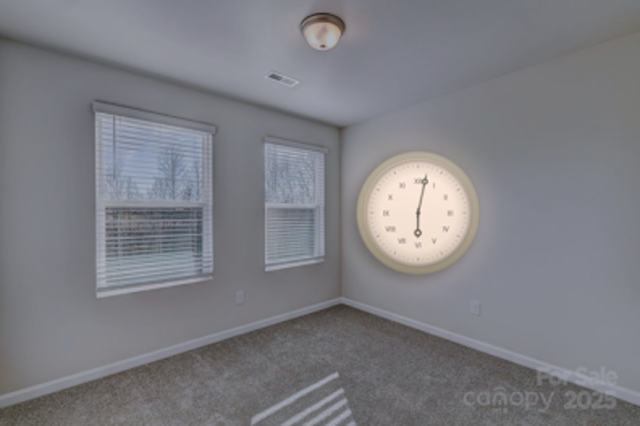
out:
6 h 02 min
